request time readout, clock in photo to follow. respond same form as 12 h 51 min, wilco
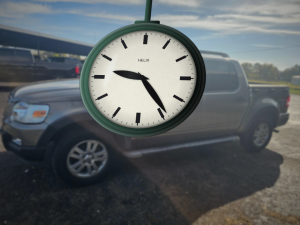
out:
9 h 24 min
